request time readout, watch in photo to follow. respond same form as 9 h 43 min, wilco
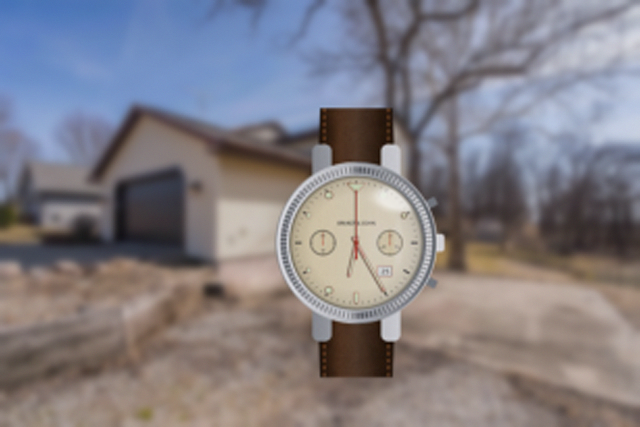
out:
6 h 25 min
